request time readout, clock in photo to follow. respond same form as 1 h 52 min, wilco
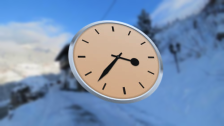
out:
3 h 37 min
